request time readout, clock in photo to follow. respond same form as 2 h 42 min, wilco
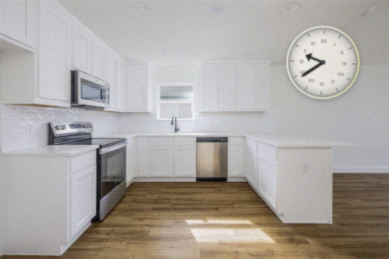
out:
9 h 39 min
